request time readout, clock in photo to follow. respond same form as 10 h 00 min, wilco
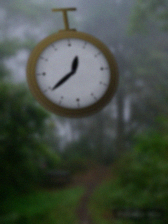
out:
12 h 39 min
